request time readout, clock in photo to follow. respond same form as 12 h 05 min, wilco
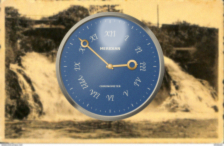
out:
2 h 52 min
